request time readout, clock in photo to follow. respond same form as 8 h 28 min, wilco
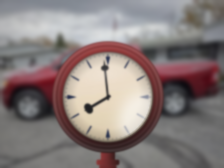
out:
7 h 59 min
